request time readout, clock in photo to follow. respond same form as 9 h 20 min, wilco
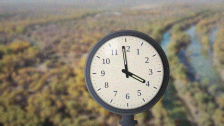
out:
3 h 59 min
